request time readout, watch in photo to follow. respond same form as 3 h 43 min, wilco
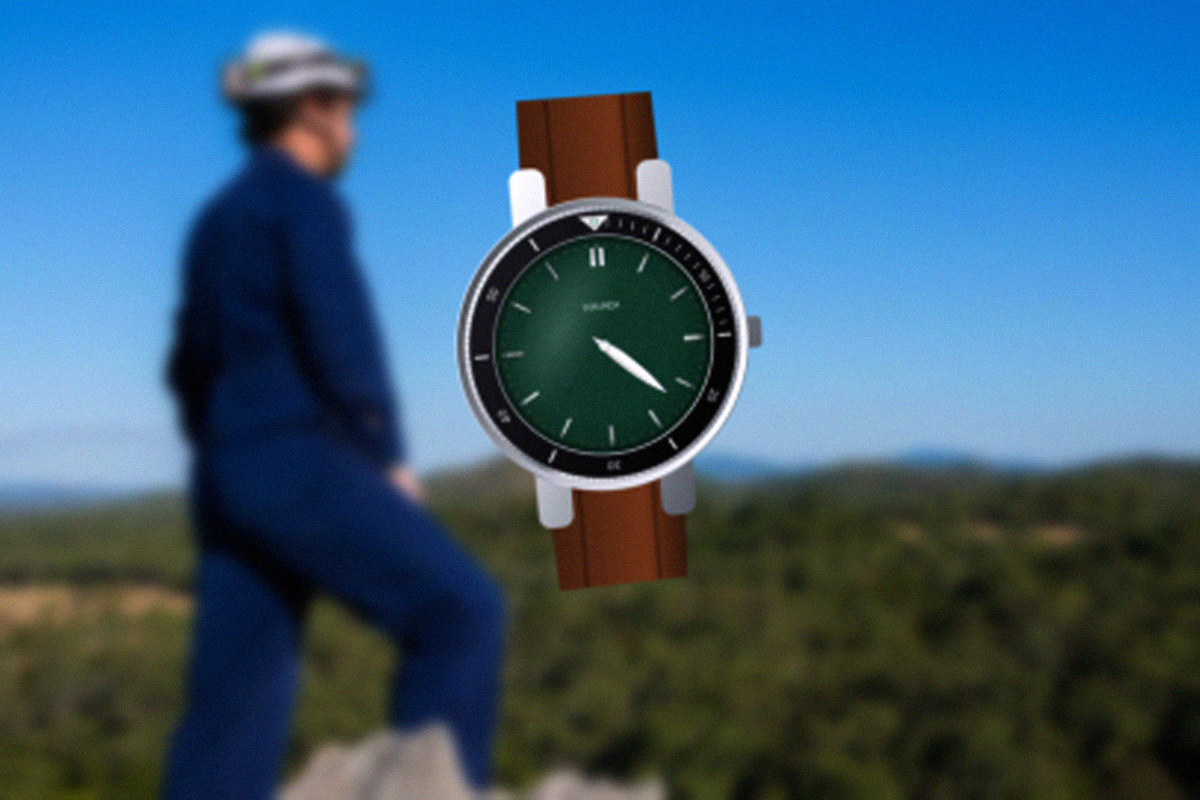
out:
4 h 22 min
